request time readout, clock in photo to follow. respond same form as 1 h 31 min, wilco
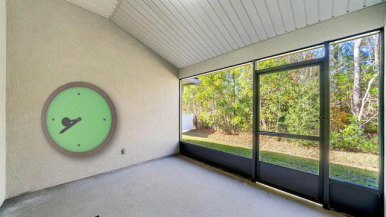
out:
8 h 39 min
